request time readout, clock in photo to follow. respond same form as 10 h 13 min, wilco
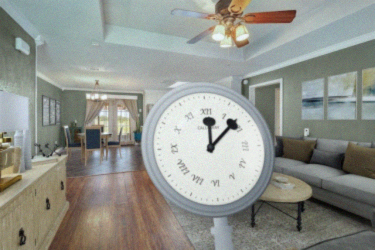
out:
12 h 08 min
